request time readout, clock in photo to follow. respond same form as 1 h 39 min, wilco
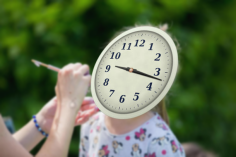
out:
9 h 17 min
